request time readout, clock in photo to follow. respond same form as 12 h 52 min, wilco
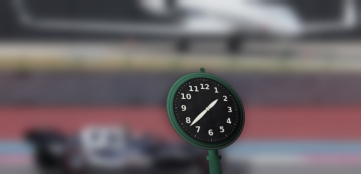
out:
1 h 38 min
